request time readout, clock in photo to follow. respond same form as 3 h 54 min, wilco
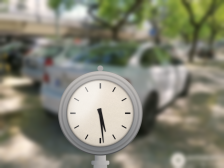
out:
5 h 29 min
